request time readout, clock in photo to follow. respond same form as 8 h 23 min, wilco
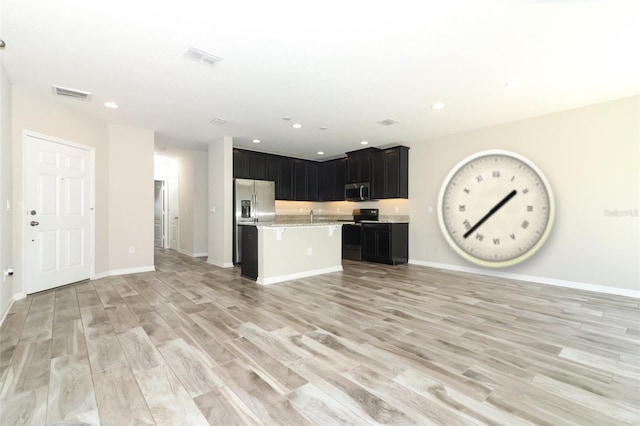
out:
1 h 38 min
